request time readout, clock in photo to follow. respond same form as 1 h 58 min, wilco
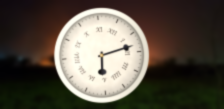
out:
5 h 08 min
